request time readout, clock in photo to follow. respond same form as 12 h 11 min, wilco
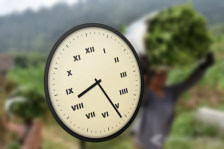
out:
8 h 26 min
